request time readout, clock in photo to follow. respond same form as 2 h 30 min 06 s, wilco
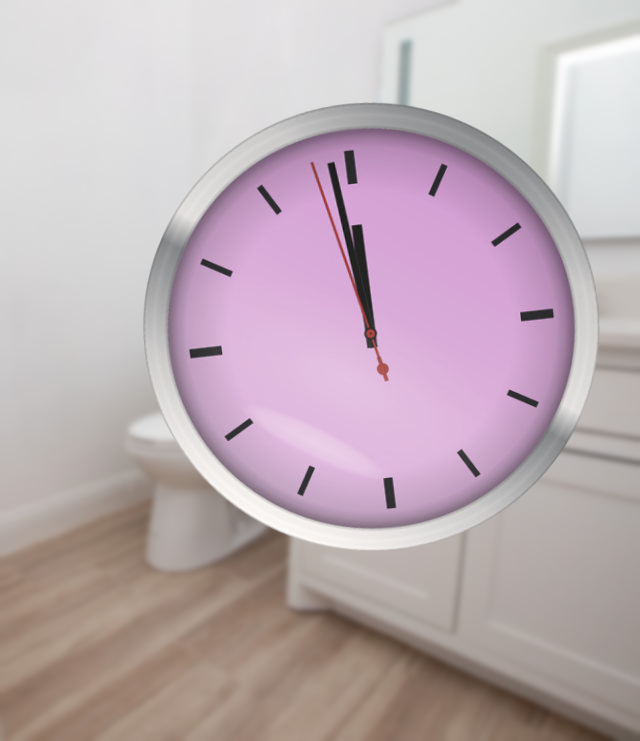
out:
11 h 58 min 58 s
